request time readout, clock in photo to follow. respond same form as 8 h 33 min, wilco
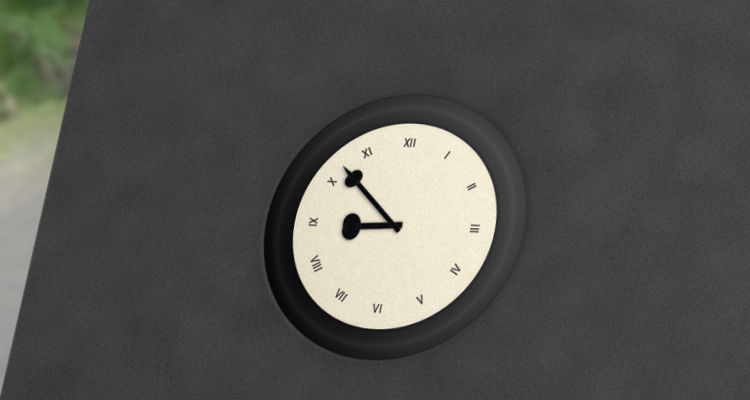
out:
8 h 52 min
